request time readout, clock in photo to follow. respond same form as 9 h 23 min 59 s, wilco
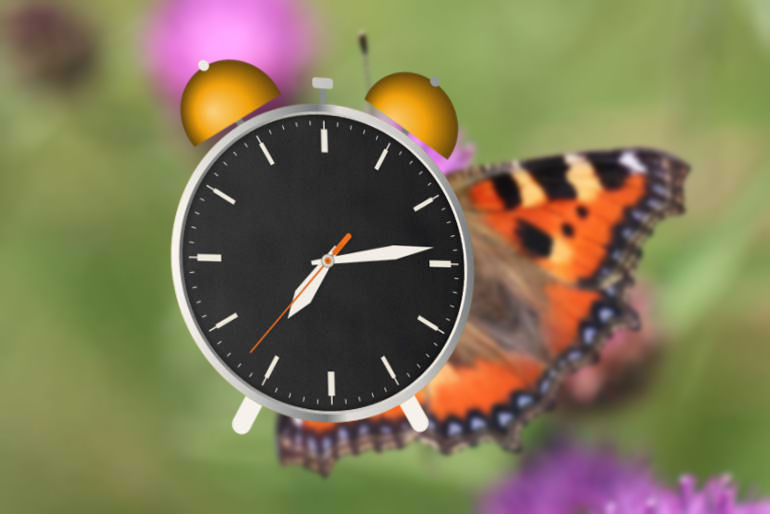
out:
7 h 13 min 37 s
